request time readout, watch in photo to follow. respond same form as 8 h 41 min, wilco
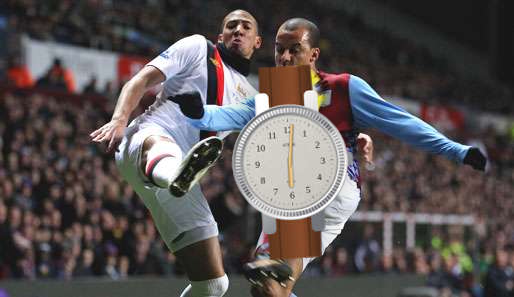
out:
6 h 01 min
